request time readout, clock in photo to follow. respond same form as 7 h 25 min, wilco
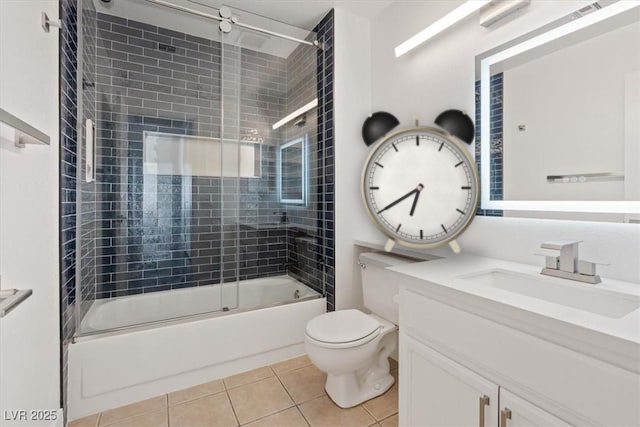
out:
6 h 40 min
